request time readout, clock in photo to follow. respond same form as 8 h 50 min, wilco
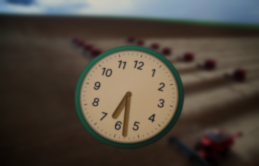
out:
6 h 28 min
